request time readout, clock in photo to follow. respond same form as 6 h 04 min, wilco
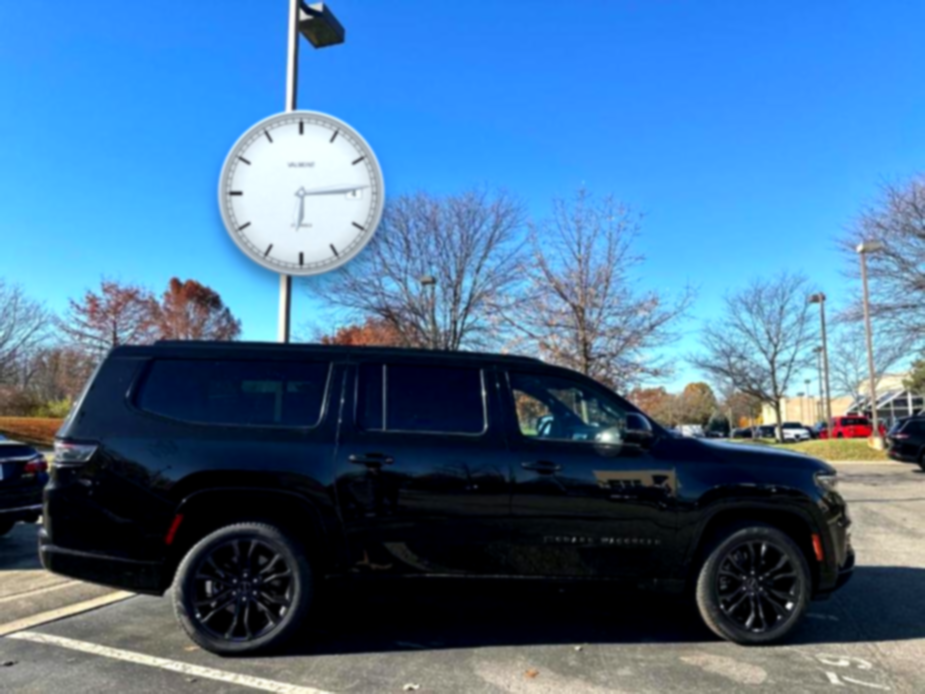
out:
6 h 14 min
